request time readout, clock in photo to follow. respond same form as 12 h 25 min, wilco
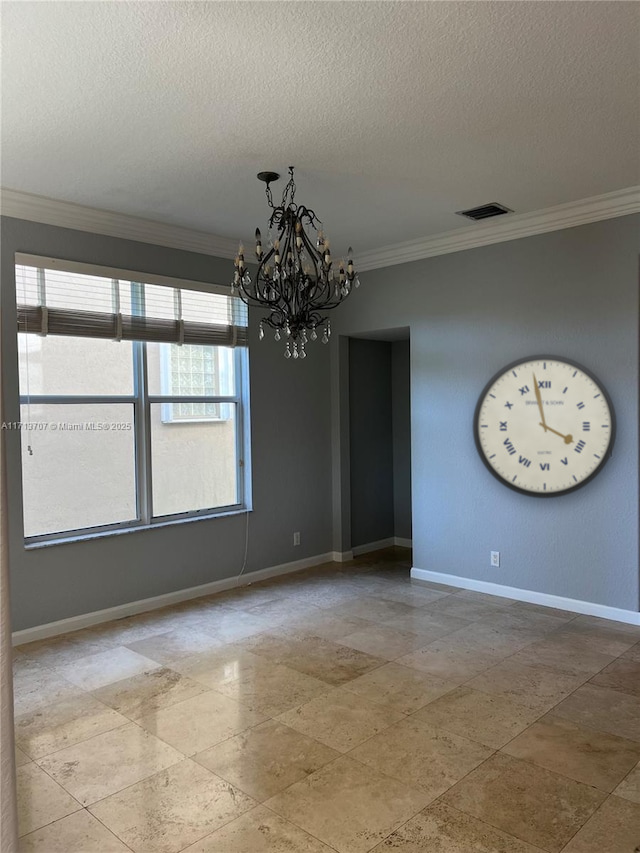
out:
3 h 58 min
